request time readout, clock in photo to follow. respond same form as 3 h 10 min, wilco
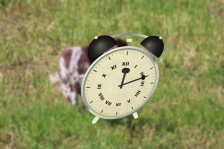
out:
12 h 12 min
